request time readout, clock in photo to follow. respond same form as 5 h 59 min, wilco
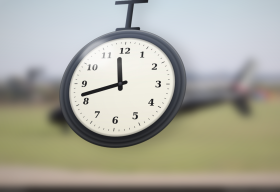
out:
11 h 42 min
